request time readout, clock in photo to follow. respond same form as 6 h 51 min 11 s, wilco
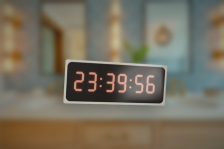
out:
23 h 39 min 56 s
